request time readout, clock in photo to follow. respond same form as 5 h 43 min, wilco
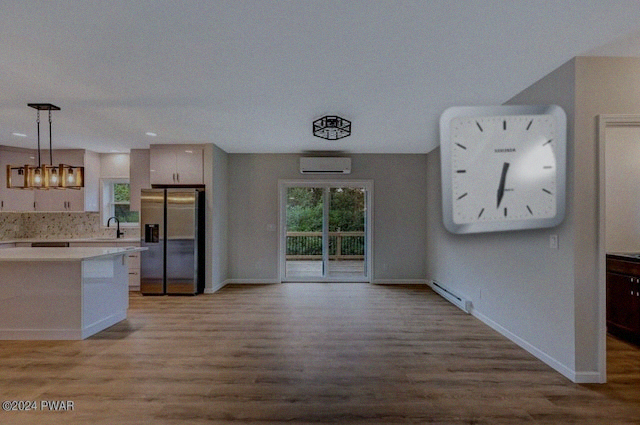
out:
6 h 32 min
